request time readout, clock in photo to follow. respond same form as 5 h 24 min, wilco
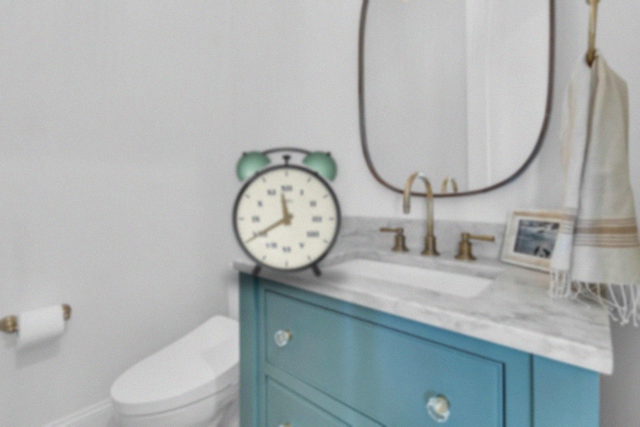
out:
11 h 40 min
